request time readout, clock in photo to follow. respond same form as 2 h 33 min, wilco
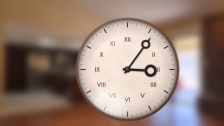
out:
3 h 06 min
